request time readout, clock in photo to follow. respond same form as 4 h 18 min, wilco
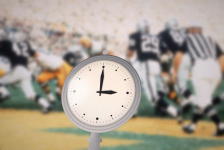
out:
3 h 00 min
